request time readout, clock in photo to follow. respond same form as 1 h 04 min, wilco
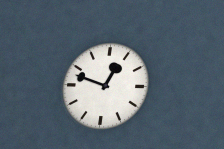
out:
12 h 48 min
